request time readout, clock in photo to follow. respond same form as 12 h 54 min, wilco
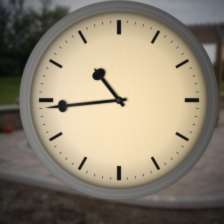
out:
10 h 44 min
